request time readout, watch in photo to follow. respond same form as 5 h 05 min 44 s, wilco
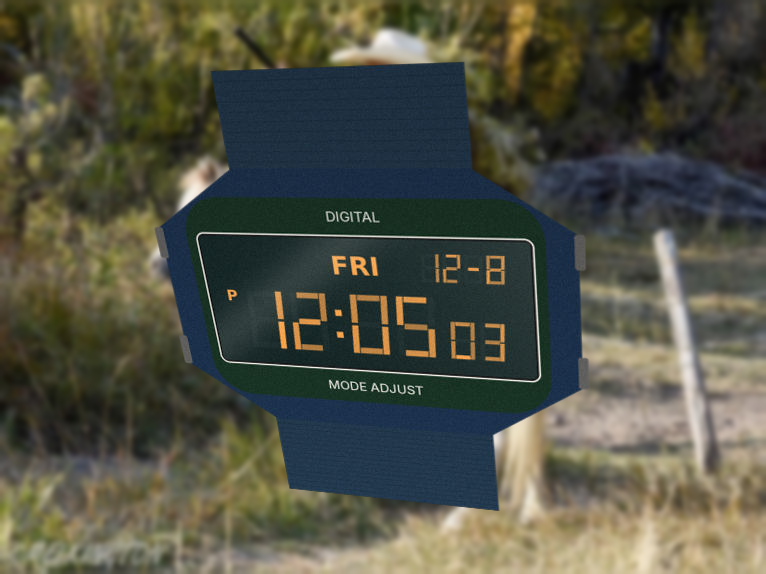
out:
12 h 05 min 03 s
